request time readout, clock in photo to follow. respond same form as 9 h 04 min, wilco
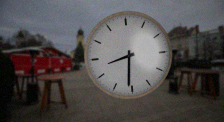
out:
8 h 31 min
